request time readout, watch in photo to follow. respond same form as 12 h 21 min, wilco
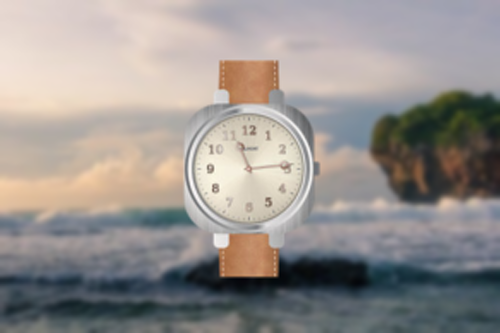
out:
11 h 14 min
